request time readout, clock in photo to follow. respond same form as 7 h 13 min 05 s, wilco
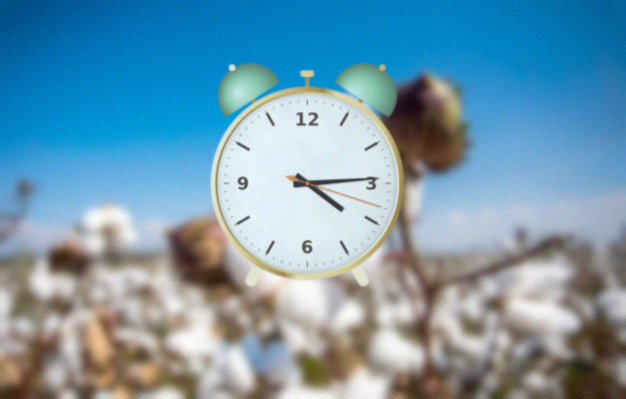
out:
4 h 14 min 18 s
